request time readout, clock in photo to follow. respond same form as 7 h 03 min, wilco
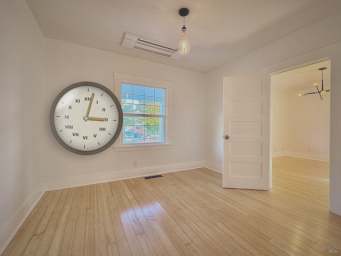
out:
3 h 02 min
